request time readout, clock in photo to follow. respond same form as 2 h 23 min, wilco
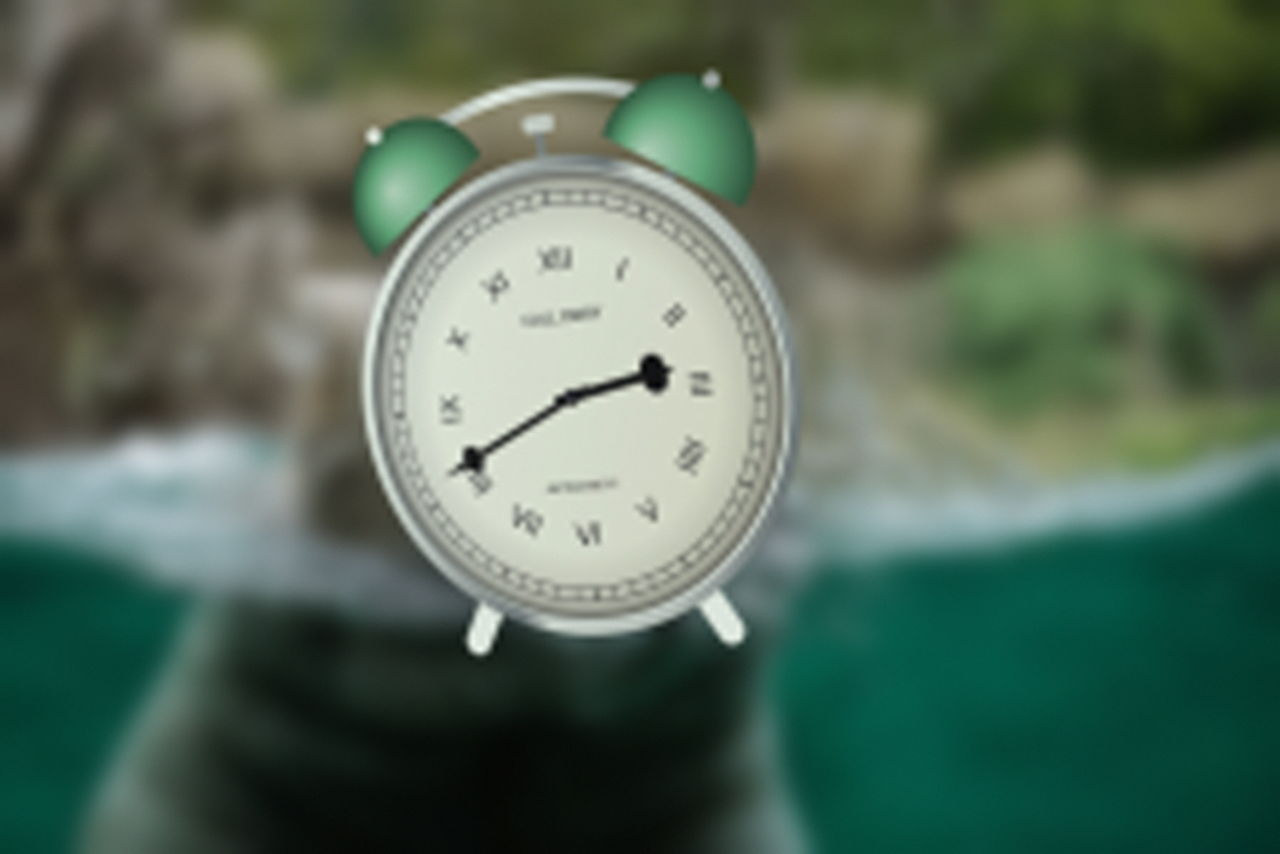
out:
2 h 41 min
